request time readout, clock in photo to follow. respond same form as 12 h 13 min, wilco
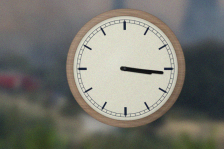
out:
3 h 16 min
